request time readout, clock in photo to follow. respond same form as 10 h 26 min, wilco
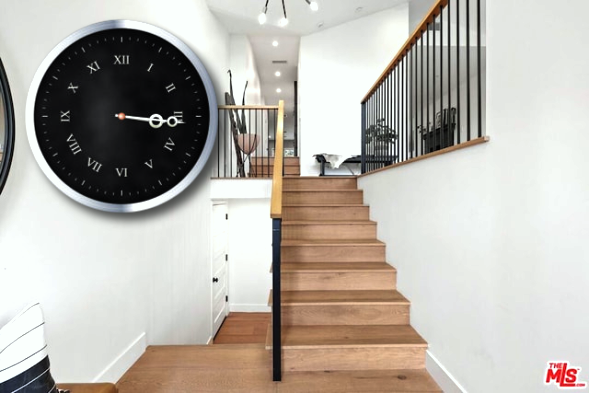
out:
3 h 16 min
